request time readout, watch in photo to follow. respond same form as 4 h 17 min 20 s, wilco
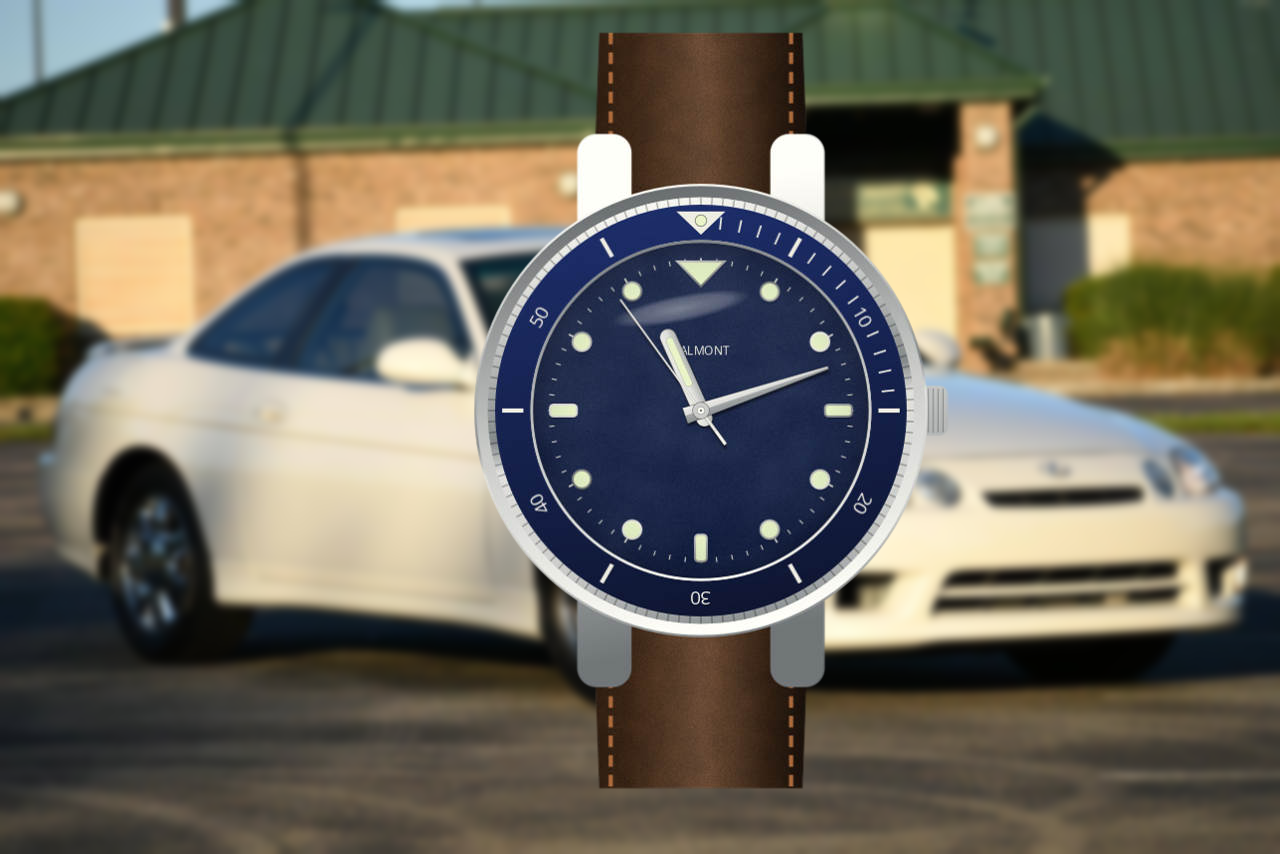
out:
11 h 11 min 54 s
